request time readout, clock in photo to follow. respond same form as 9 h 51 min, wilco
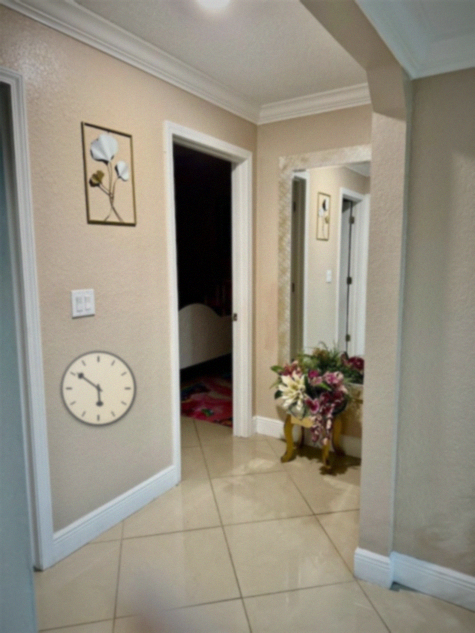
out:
5 h 51 min
